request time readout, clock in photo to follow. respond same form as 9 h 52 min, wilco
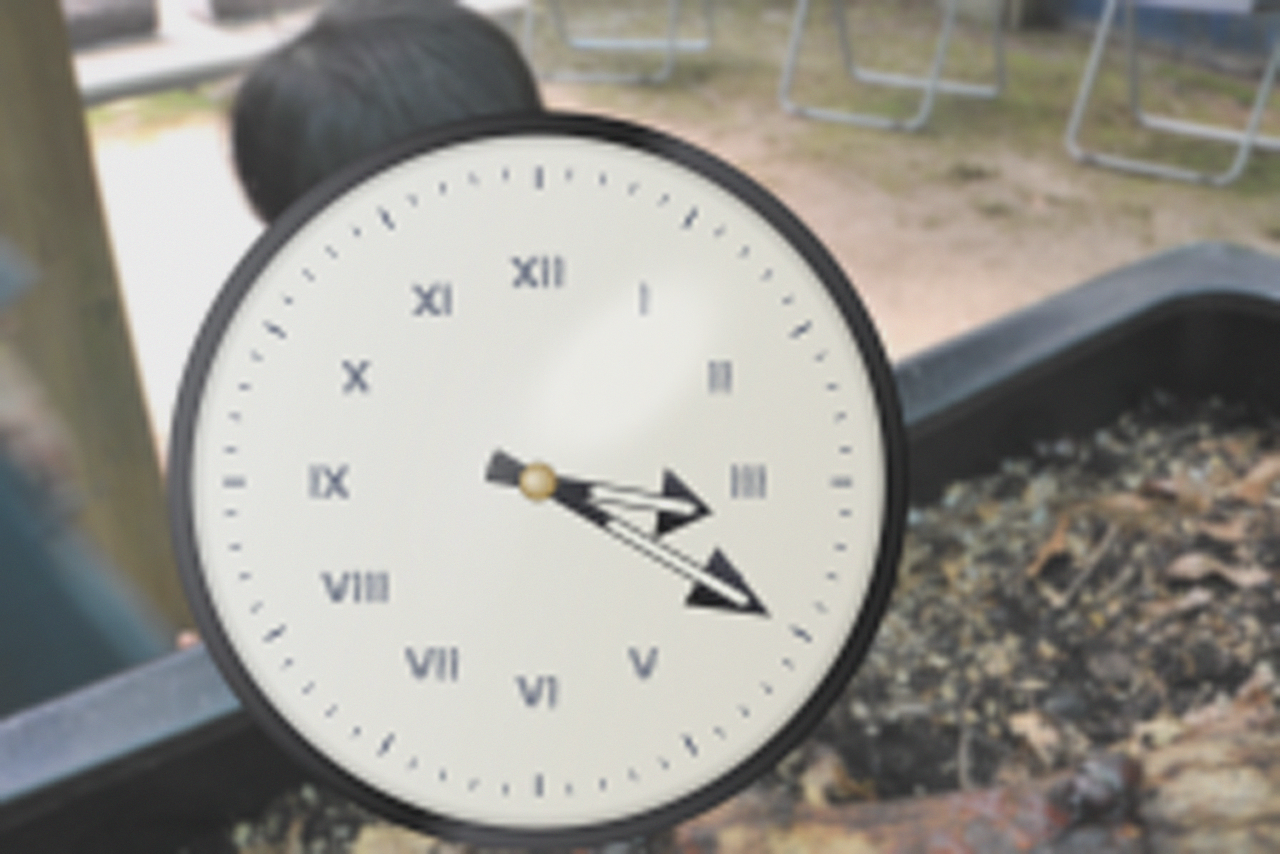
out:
3 h 20 min
